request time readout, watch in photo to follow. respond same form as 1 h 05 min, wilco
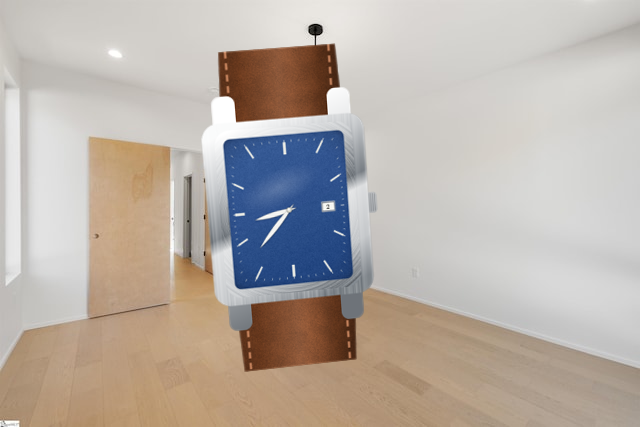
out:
8 h 37 min
